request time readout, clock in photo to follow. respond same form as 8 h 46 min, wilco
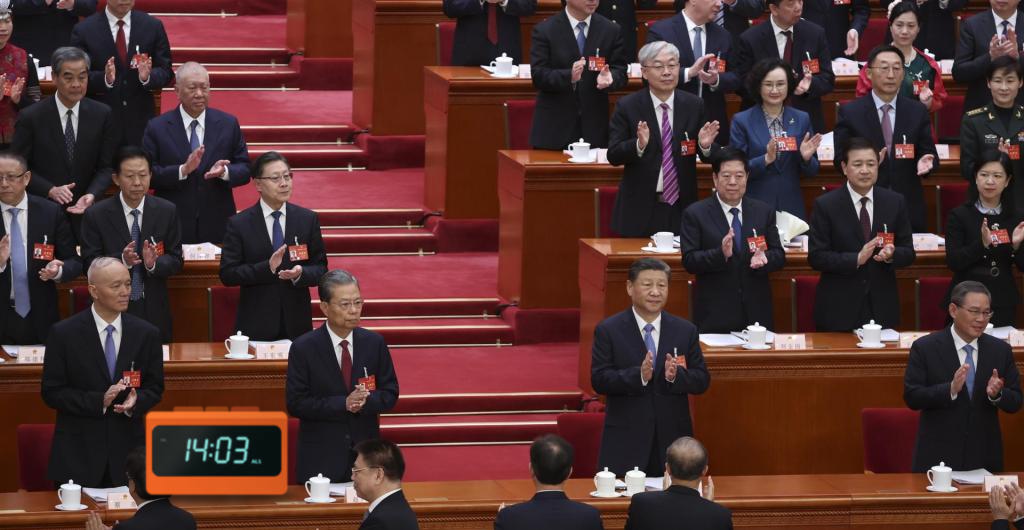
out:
14 h 03 min
